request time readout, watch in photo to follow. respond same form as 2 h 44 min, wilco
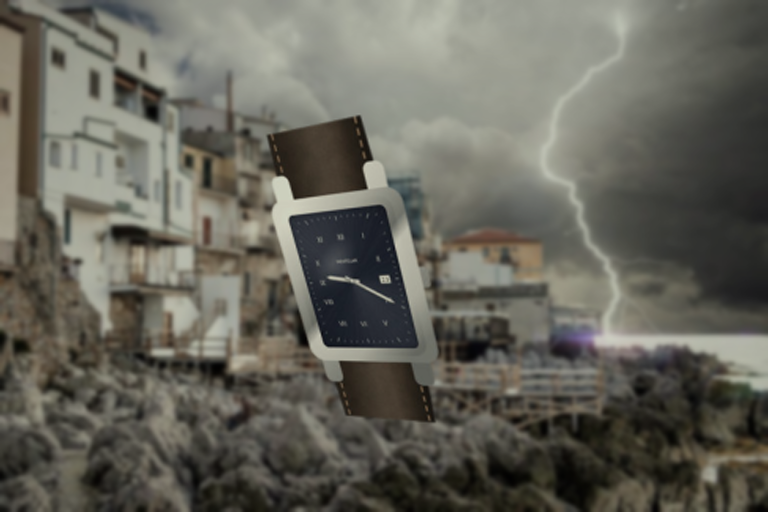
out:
9 h 20 min
